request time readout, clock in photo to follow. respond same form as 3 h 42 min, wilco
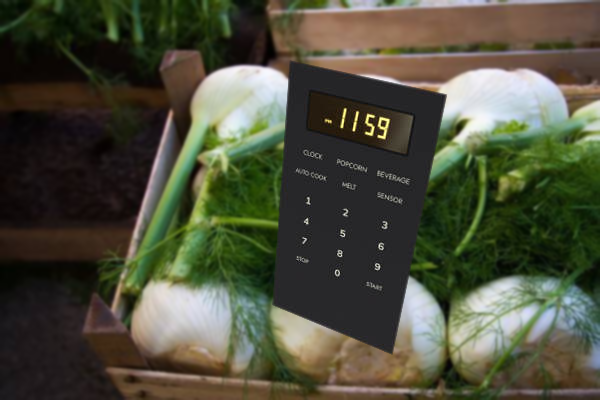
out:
11 h 59 min
